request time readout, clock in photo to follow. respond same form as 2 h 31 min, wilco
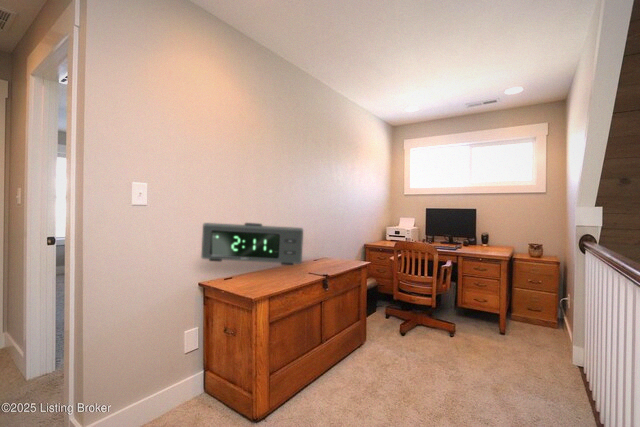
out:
2 h 11 min
